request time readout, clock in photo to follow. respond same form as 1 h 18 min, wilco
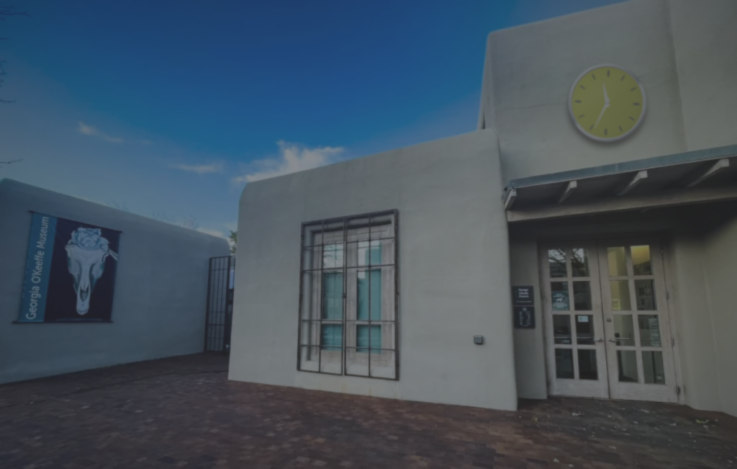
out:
11 h 34 min
